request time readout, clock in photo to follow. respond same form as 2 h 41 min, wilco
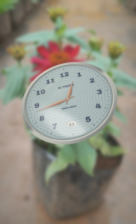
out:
12 h 43 min
